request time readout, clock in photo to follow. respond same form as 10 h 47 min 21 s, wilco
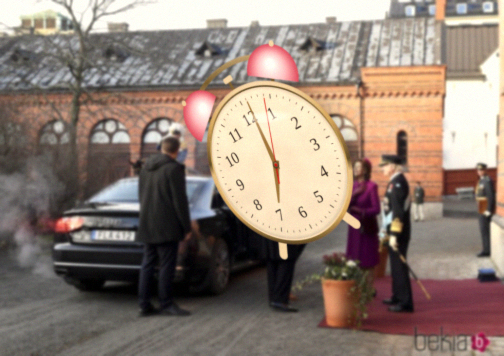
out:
7 h 01 min 04 s
